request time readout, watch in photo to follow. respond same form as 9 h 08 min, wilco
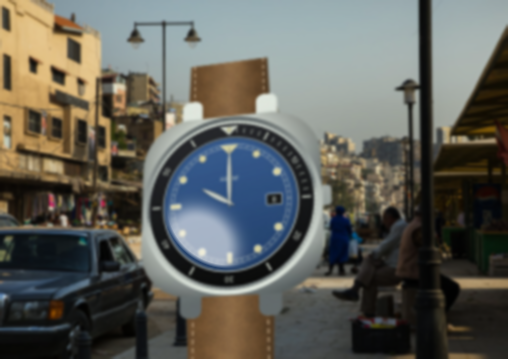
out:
10 h 00 min
